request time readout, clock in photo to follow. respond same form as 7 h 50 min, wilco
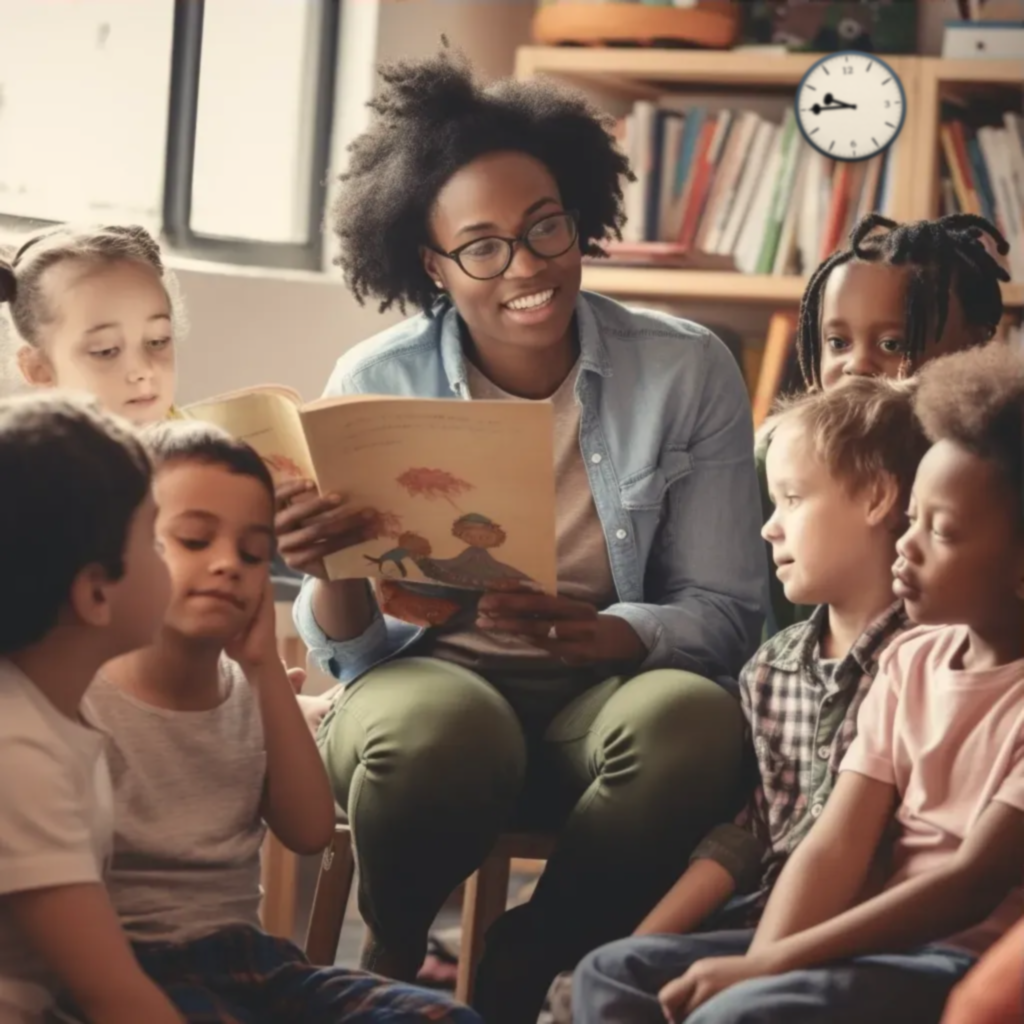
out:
9 h 45 min
